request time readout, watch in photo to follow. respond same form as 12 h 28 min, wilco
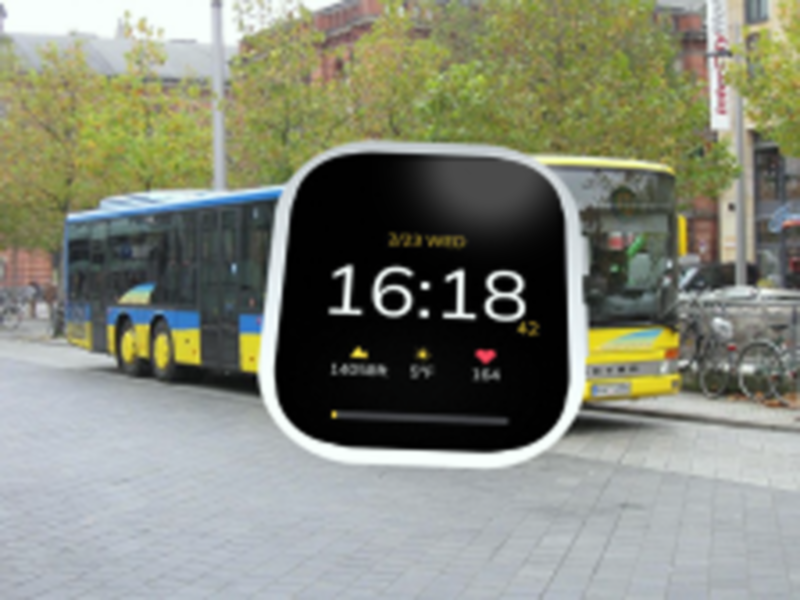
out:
16 h 18 min
